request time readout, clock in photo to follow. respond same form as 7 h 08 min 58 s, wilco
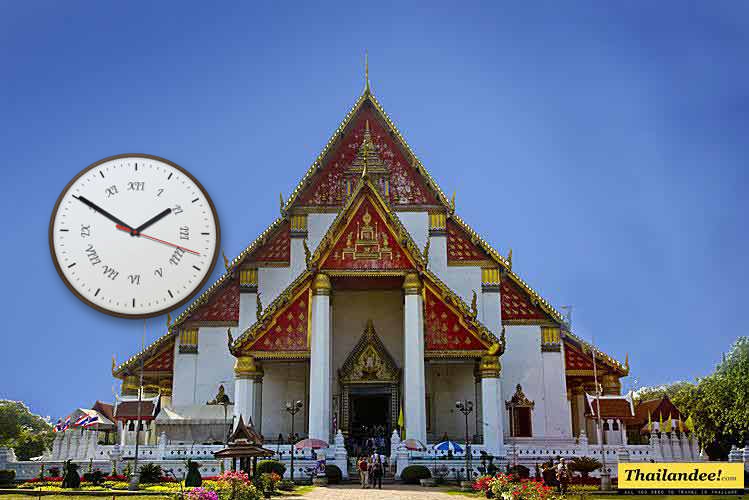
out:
1 h 50 min 18 s
